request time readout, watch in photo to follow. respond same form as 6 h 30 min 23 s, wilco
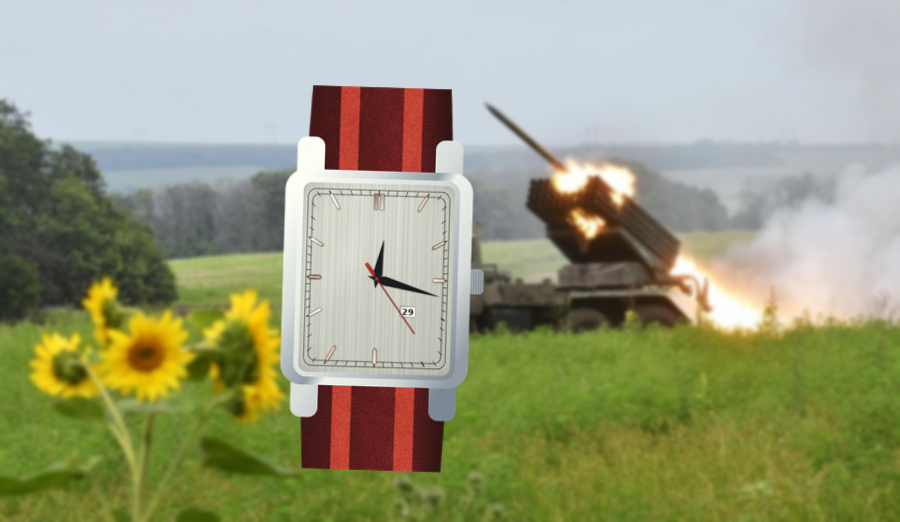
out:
12 h 17 min 24 s
